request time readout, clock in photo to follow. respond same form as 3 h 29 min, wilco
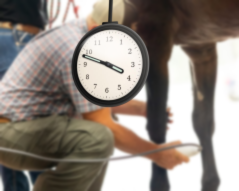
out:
3 h 48 min
